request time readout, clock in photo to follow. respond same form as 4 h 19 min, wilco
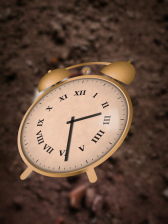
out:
2 h 29 min
